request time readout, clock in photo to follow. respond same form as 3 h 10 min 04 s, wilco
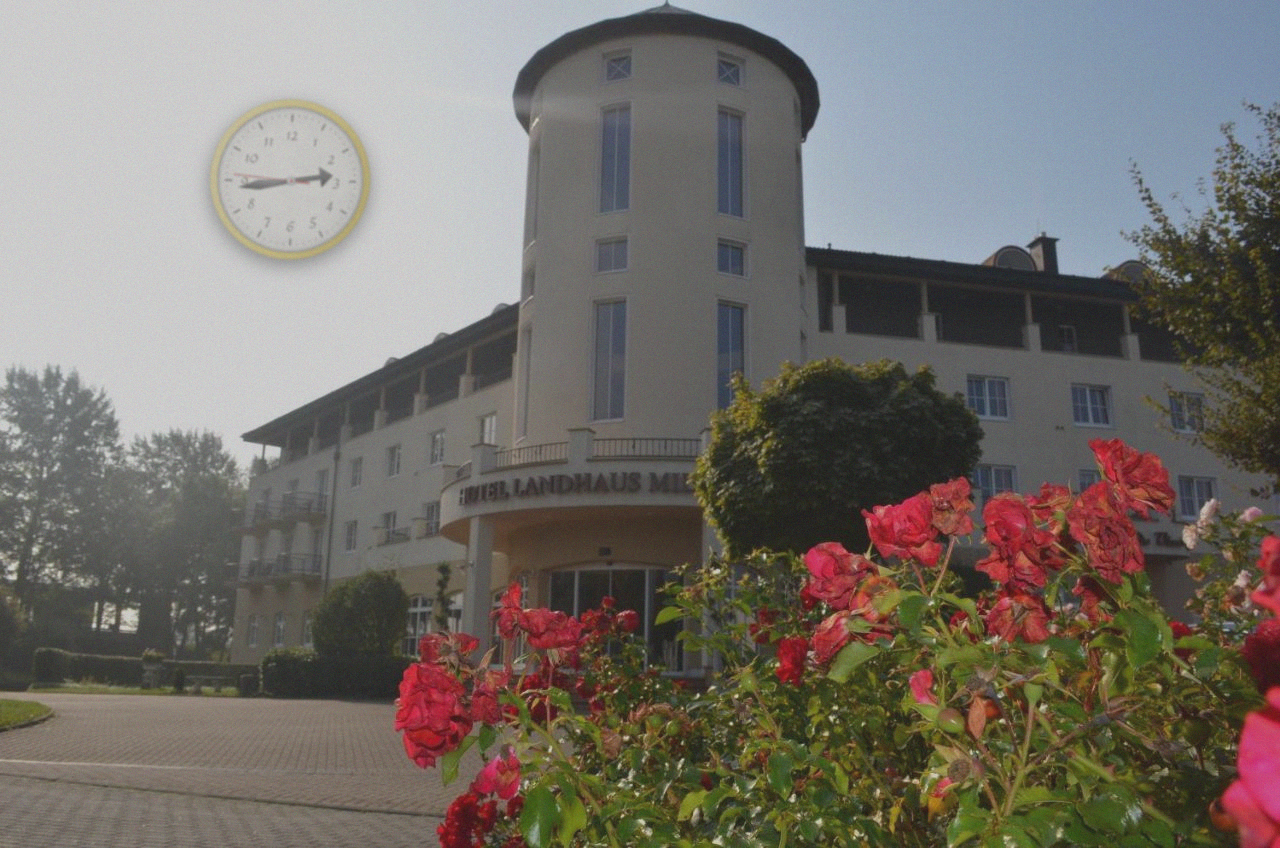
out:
2 h 43 min 46 s
